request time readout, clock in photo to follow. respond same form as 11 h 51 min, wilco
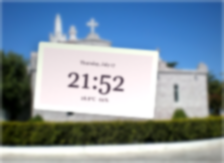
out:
21 h 52 min
